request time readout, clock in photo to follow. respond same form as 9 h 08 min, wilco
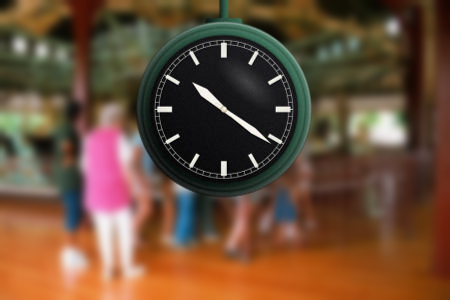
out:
10 h 21 min
